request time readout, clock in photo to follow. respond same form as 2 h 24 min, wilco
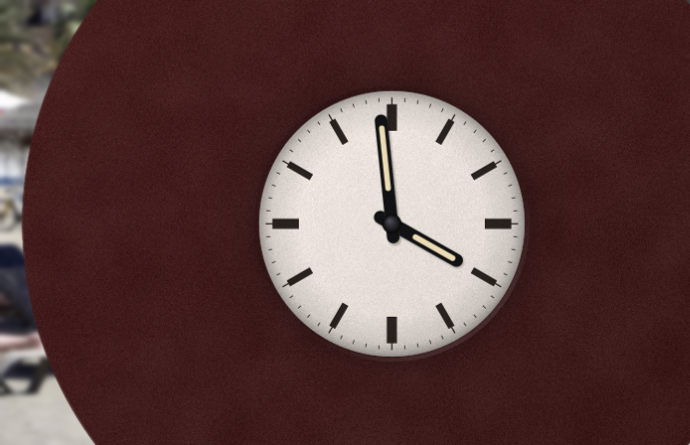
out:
3 h 59 min
